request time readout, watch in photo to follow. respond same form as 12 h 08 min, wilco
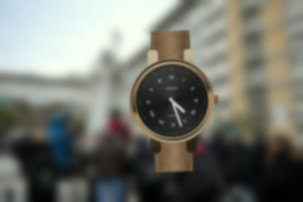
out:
4 h 27 min
